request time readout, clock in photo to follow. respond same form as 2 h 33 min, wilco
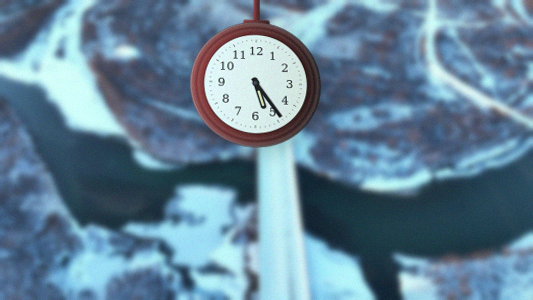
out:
5 h 24 min
